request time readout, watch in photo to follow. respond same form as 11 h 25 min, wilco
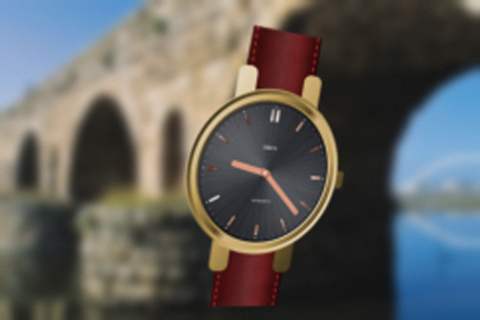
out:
9 h 22 min
